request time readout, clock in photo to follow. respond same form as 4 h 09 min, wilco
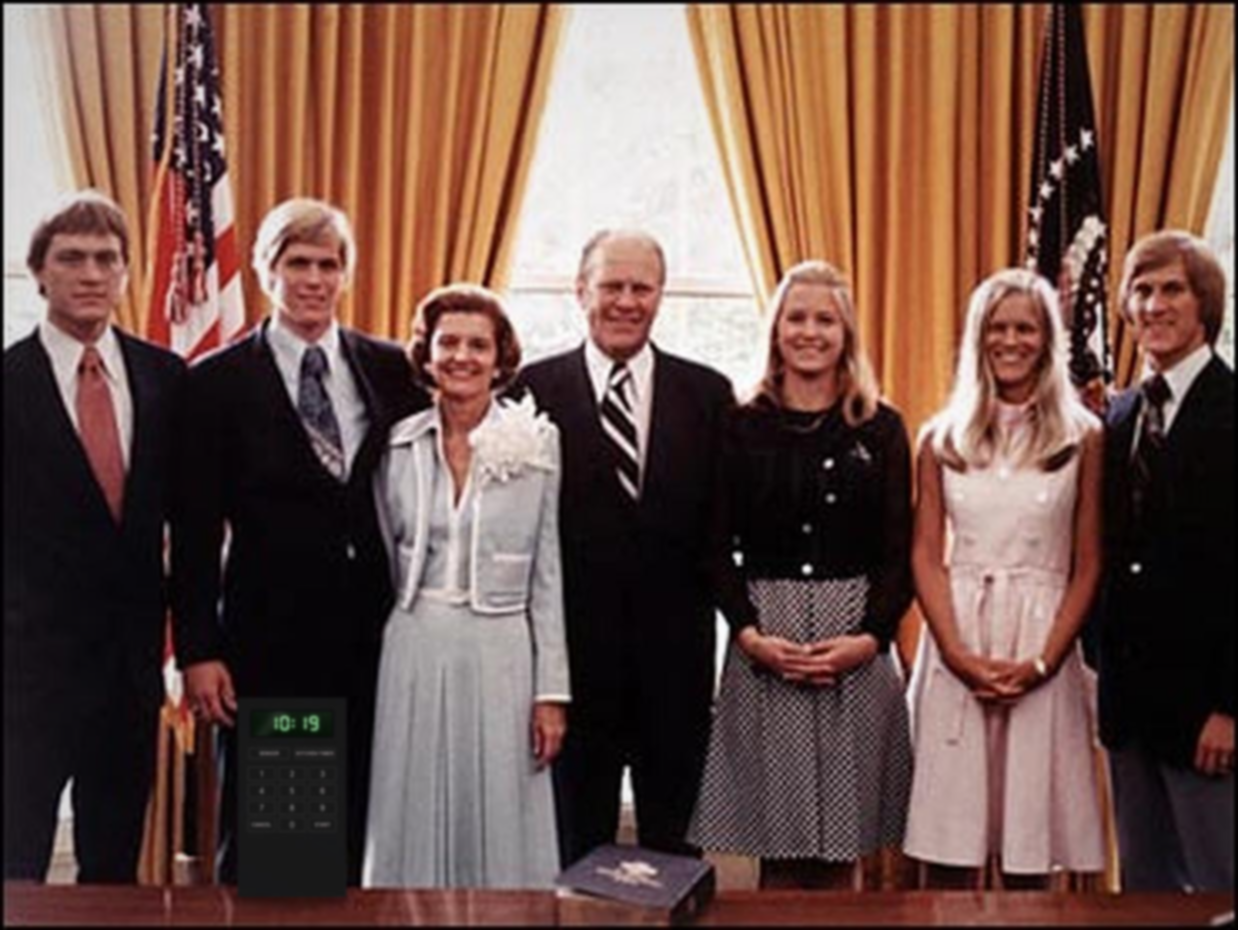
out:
10 h 19 min
